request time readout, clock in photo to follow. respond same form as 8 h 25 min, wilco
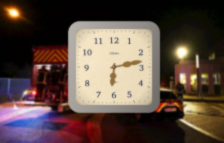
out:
6 h 13 min
